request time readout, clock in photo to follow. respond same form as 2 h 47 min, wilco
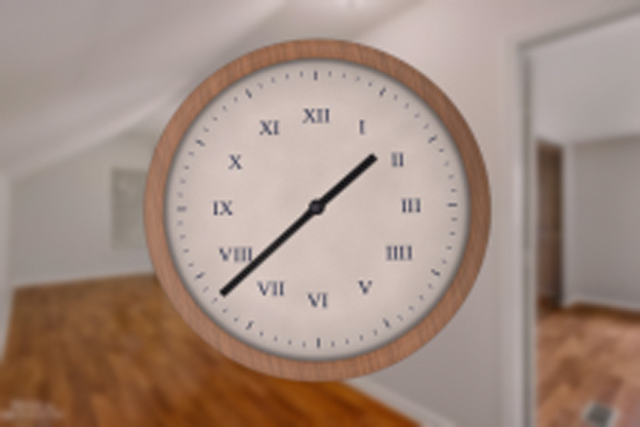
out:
1 h 38 min
